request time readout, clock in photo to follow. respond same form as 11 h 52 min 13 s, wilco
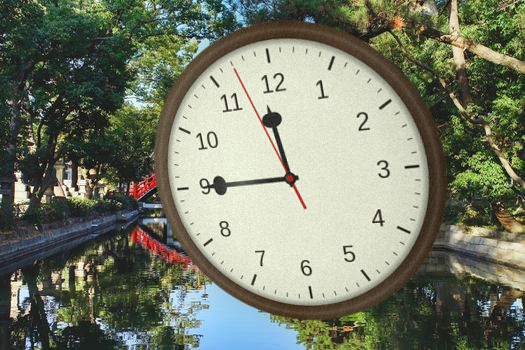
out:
11 h 44 min 57 s
